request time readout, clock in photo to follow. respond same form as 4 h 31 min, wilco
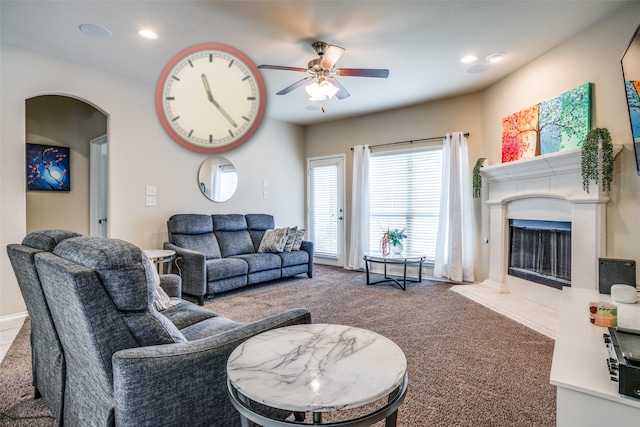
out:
11 h 23 min
